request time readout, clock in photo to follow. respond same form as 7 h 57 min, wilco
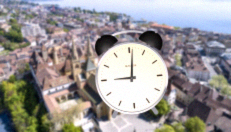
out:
9 h 01 min
